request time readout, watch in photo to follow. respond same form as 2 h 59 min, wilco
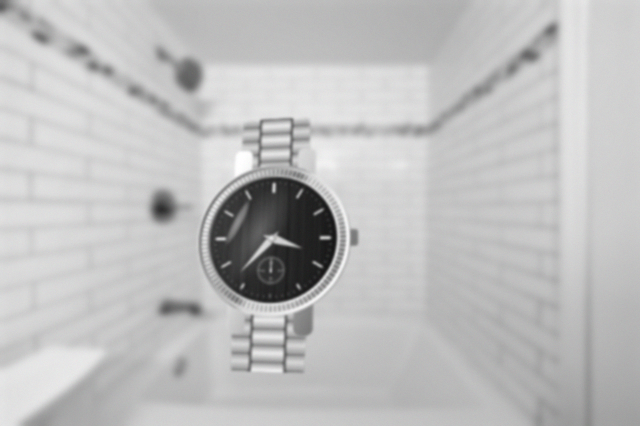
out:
3 h 37 min
